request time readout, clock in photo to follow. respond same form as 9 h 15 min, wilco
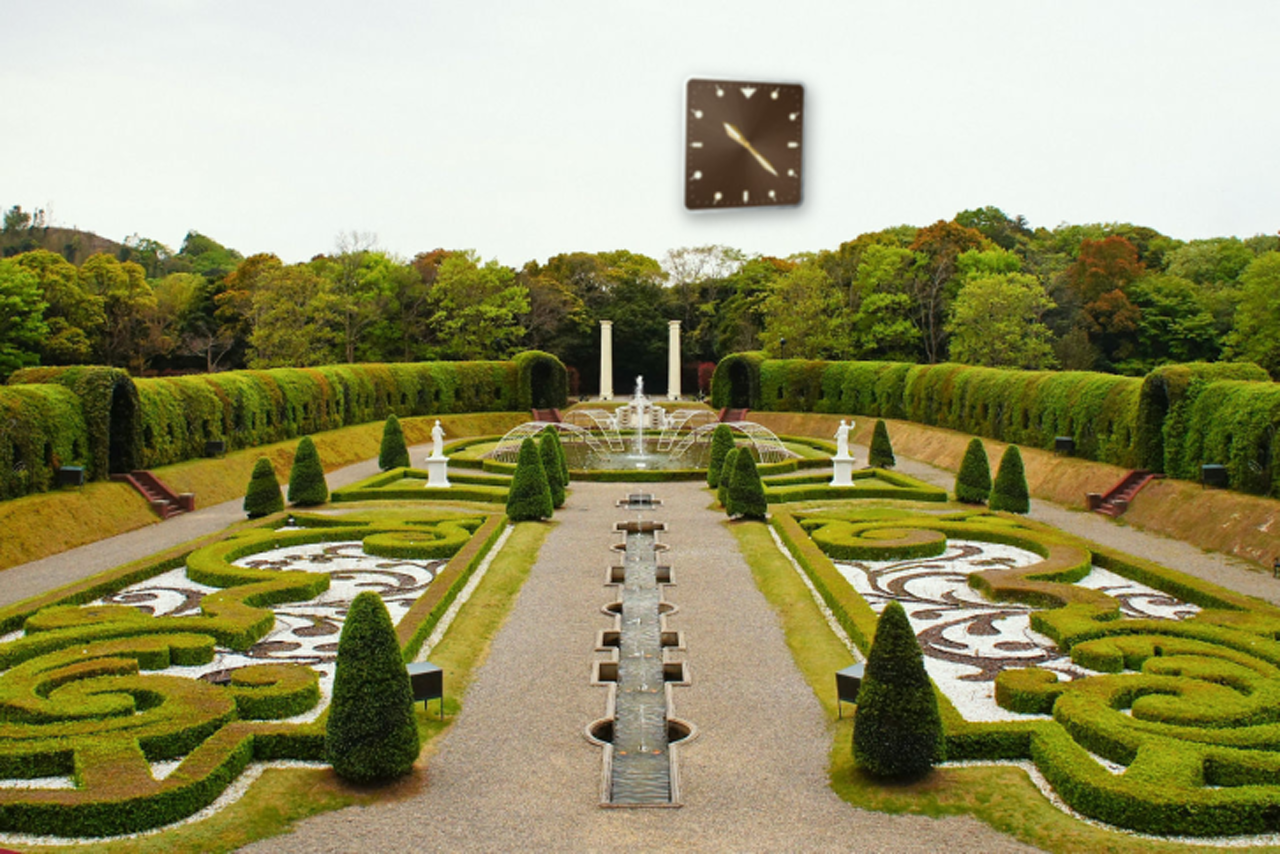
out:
10 h 22 min
